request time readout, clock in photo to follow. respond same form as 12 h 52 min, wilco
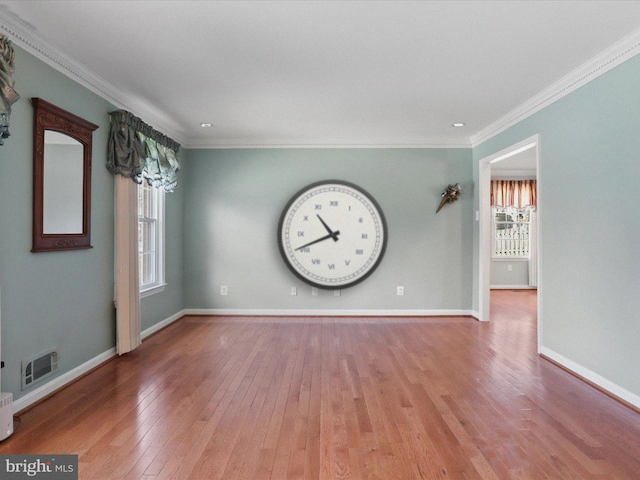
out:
10 h 41 min
